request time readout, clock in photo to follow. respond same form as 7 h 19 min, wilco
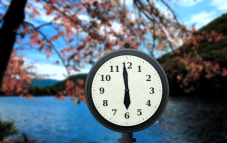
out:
5 h 59 min
